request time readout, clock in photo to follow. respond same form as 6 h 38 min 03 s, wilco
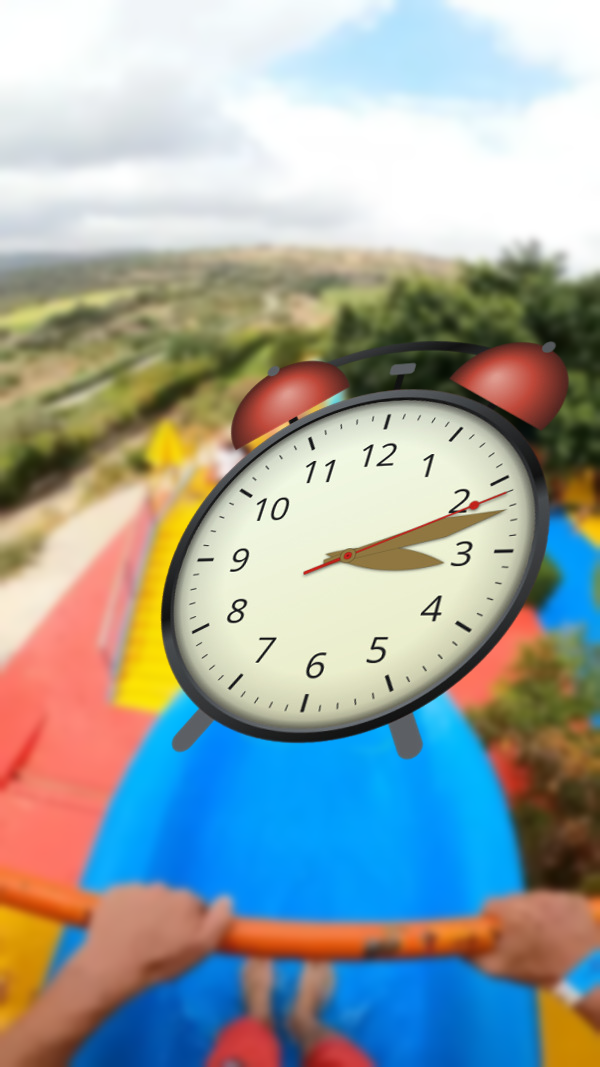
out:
3 h 12 min 11 s
